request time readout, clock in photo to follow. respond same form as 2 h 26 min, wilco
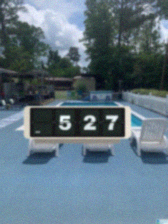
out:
5 h 27 min
